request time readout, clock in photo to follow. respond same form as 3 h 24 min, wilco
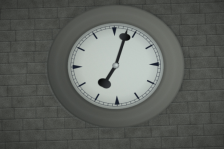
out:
7 h 03 min
